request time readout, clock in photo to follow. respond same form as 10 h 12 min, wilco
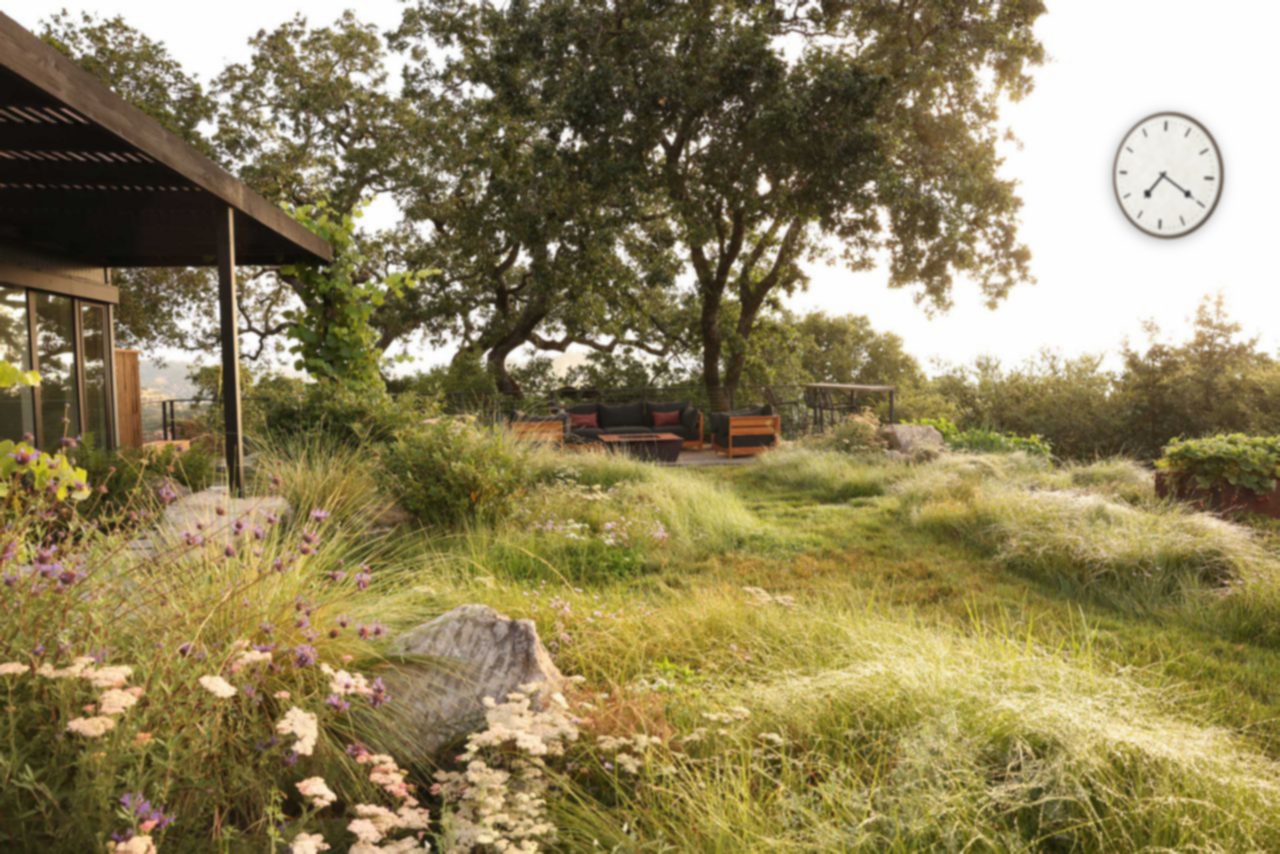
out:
7 h 20 min
